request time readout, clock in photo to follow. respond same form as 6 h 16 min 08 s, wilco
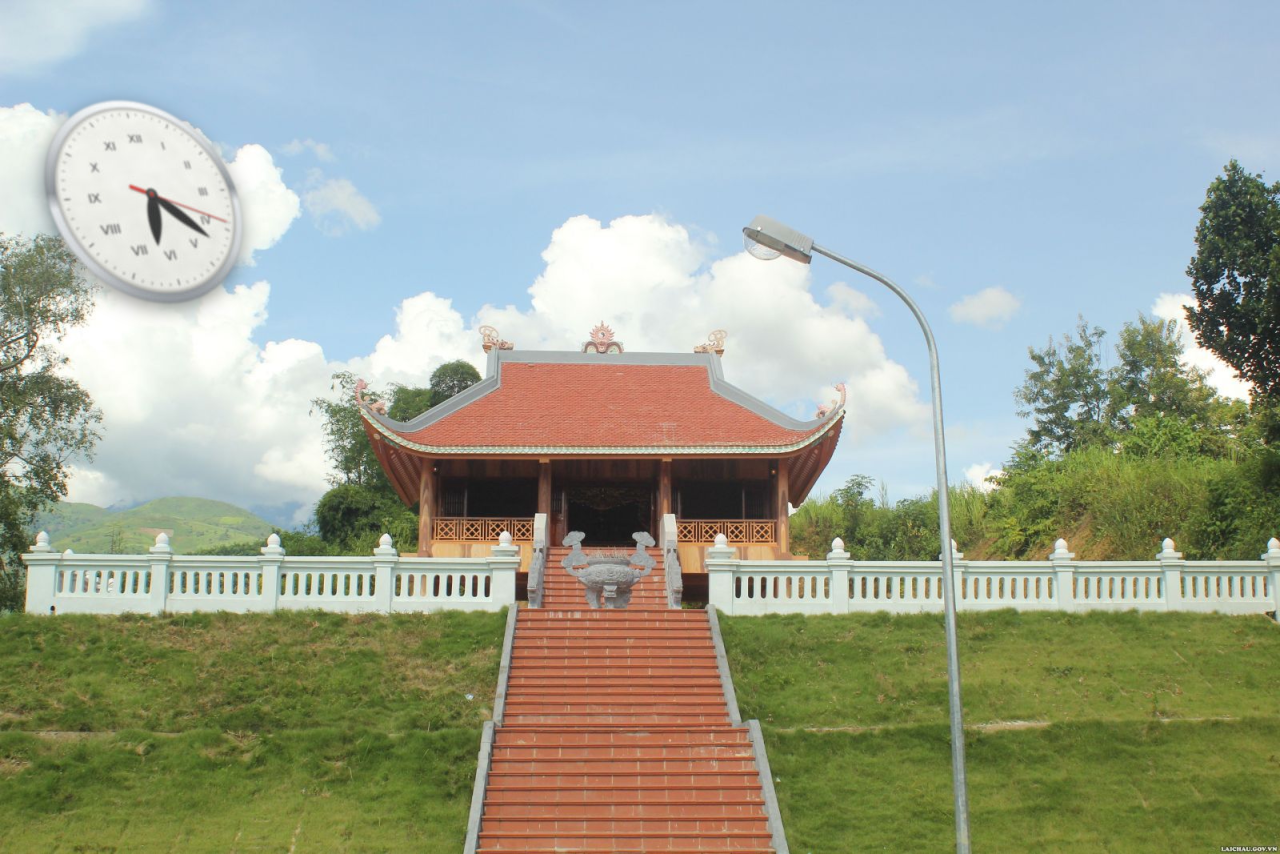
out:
6 h 22 min 19 s
